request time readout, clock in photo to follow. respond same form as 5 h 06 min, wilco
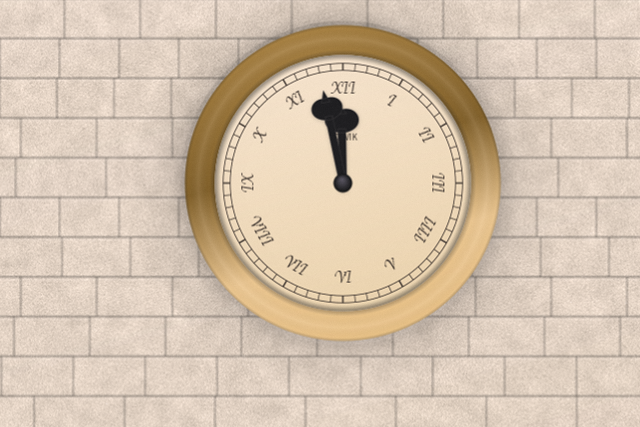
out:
11 h 58 min
